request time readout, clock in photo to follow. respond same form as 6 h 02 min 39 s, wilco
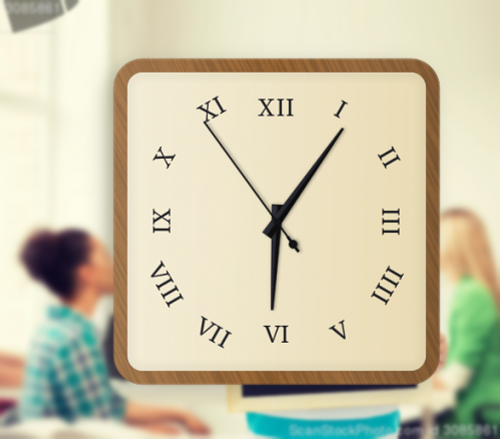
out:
6 h 05 min 54 s
